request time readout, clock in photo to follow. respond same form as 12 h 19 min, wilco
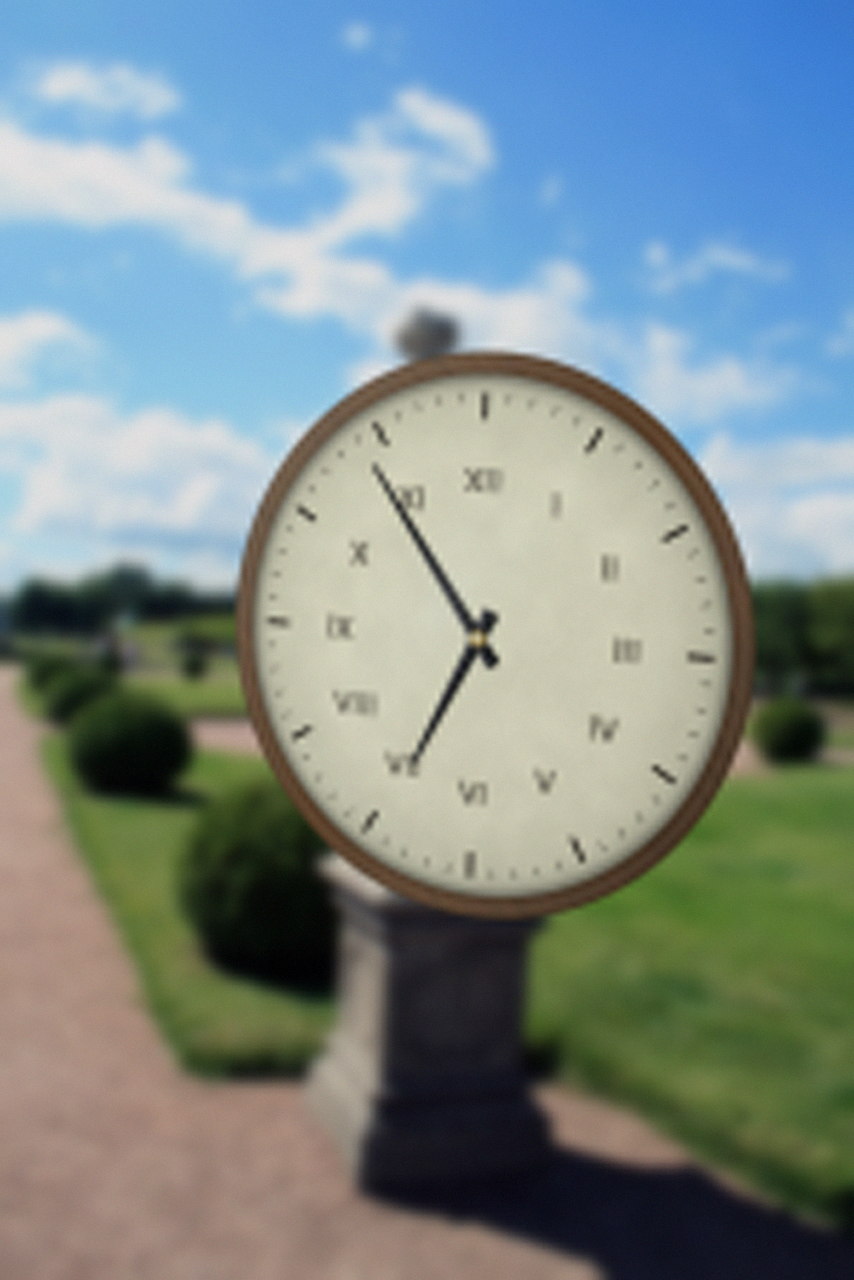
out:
6 h 54 min
